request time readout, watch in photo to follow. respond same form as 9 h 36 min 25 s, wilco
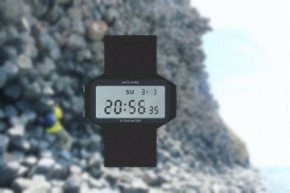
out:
20 h 56 min 35 s
